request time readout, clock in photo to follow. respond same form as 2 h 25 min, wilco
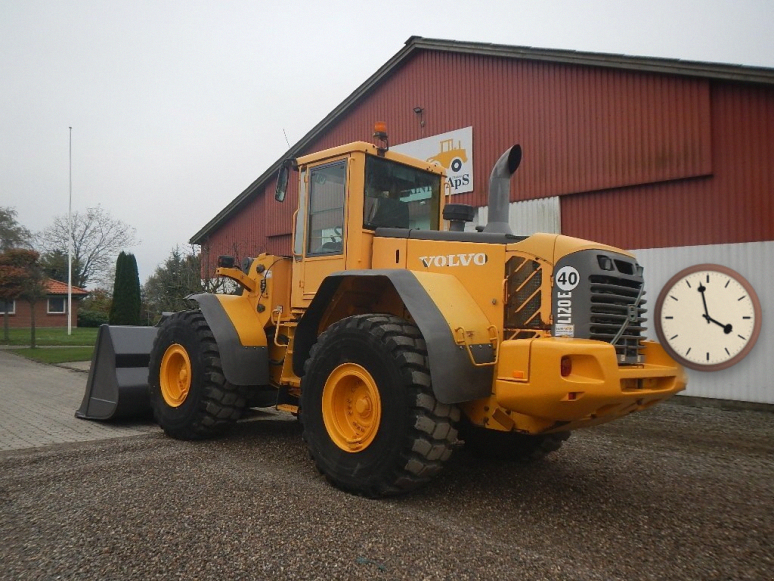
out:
3 h 58 min
